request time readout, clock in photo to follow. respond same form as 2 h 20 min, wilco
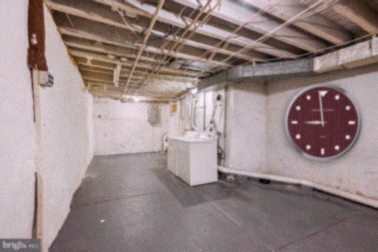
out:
8 h 59 min
